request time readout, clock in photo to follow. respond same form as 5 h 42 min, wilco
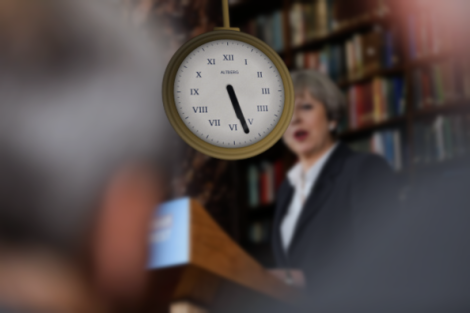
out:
5 h 27 min
